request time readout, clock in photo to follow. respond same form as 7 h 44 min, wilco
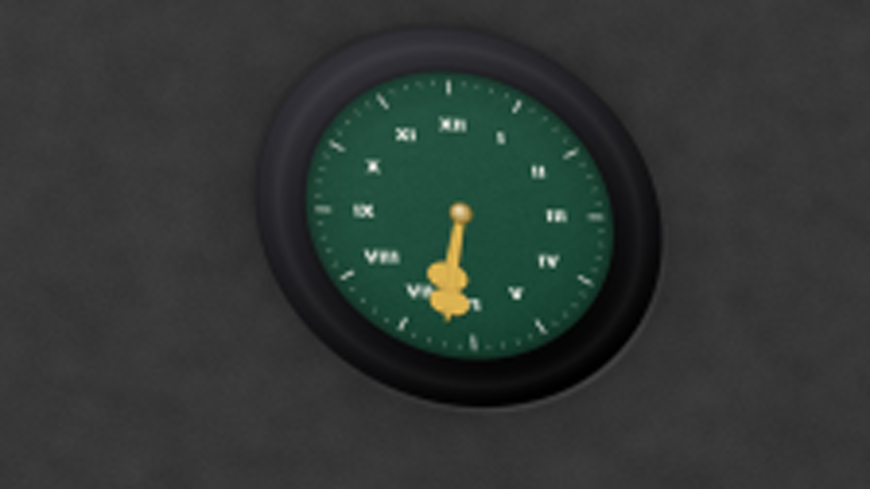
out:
6 h 32 min
